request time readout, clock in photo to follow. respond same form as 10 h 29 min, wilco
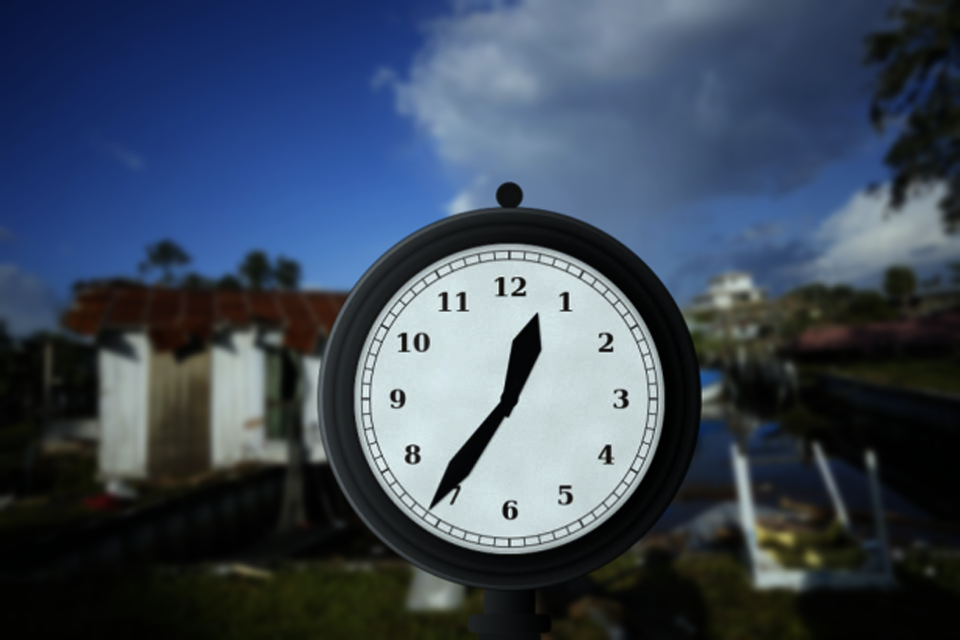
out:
12 h 36 min
